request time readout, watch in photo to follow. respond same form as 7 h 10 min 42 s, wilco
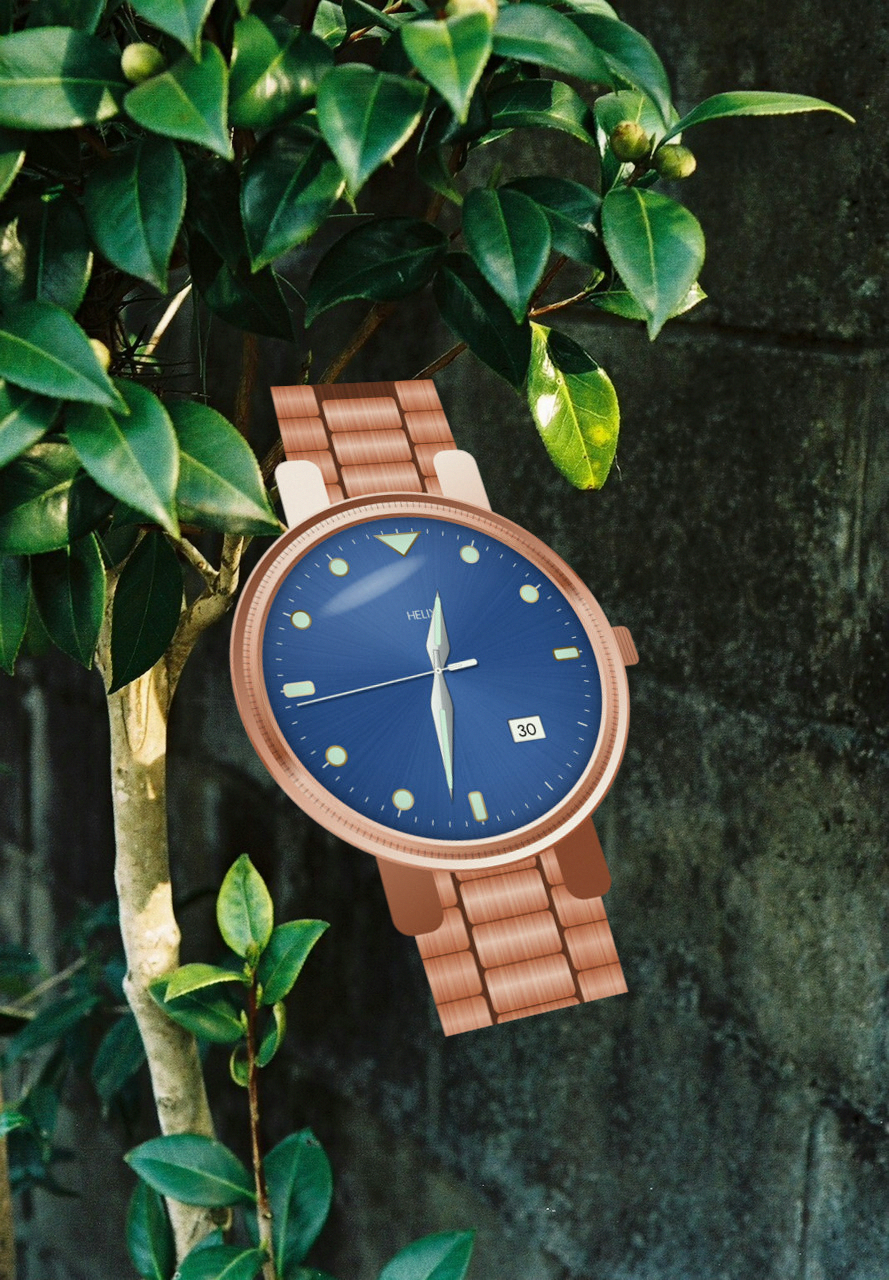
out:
12 h 31 min 44 s
